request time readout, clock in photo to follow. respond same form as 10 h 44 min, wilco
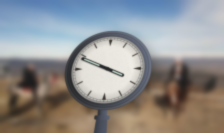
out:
3 h 49 min
